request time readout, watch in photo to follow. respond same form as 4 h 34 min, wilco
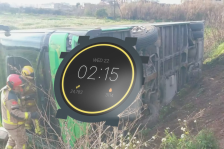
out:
2 h 15 min
